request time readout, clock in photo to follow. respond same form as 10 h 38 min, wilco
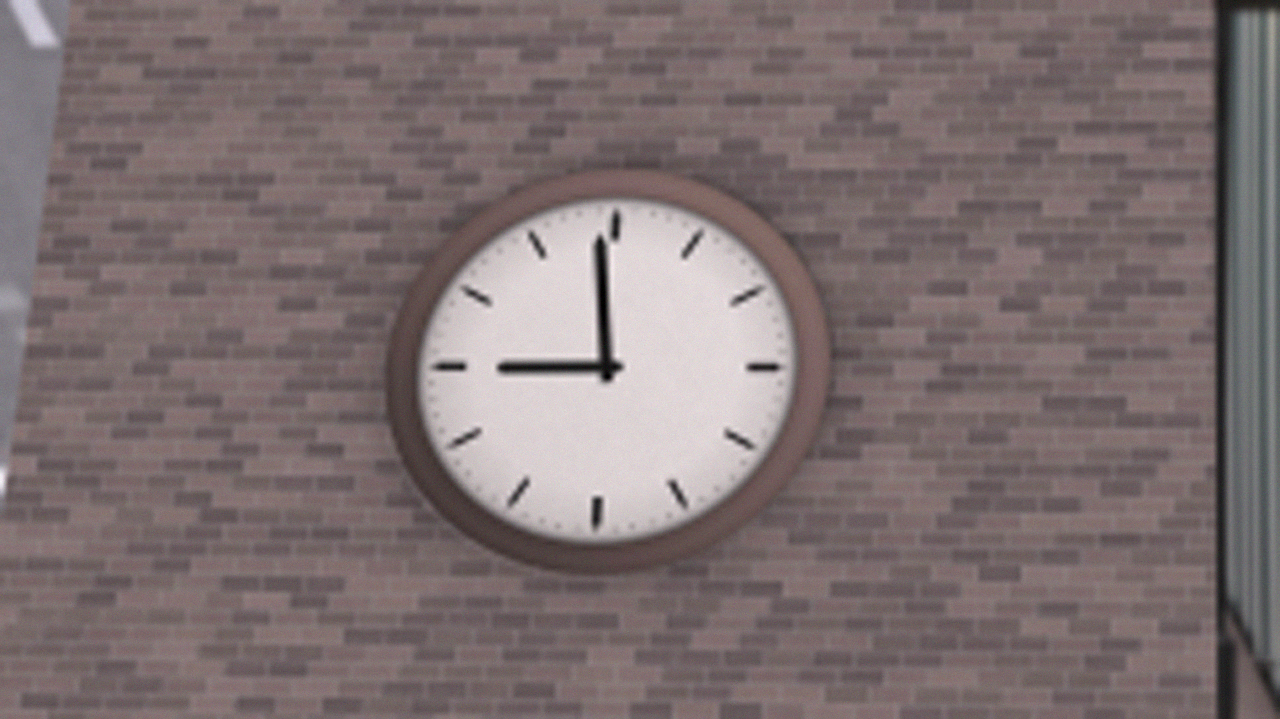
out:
8 h 59 min
